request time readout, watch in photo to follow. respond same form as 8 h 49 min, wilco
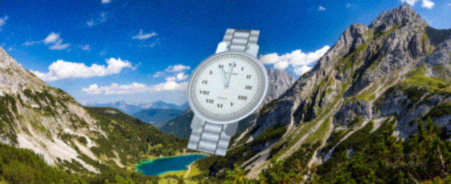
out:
11 h 00 min
